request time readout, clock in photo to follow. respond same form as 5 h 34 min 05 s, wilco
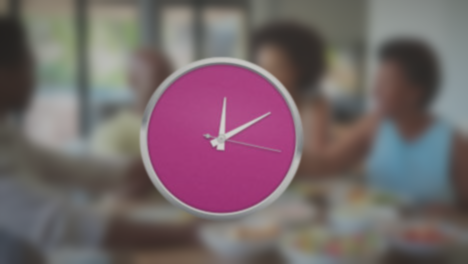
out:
12 h 10 min 17 s
